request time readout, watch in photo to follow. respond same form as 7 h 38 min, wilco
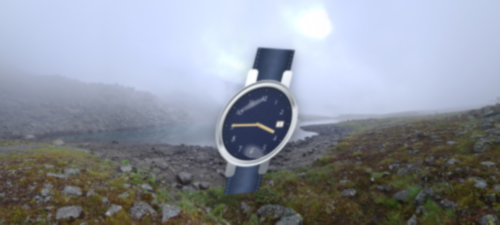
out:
3 h 45 min
